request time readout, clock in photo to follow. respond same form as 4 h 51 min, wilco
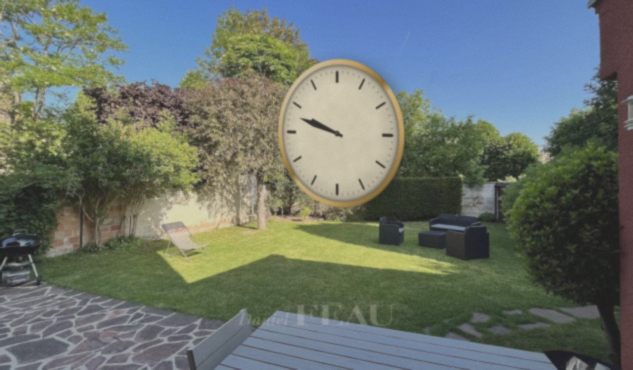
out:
9 h 48 min
